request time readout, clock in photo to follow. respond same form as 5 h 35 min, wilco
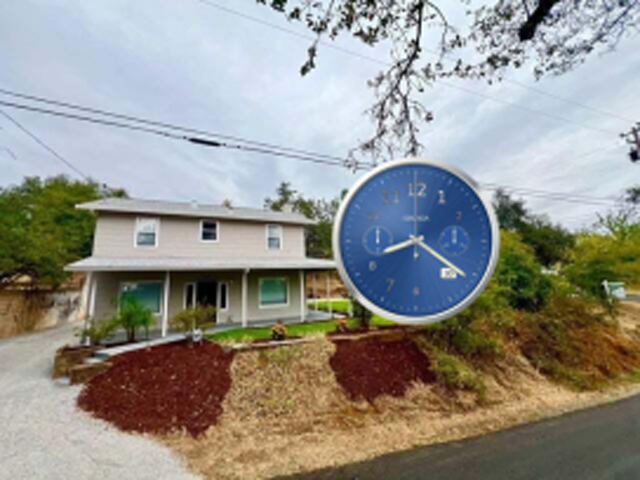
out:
8 h 21 min
